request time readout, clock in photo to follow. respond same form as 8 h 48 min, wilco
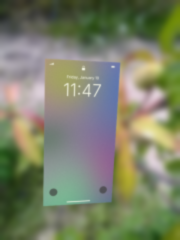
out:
11 h 47 min
